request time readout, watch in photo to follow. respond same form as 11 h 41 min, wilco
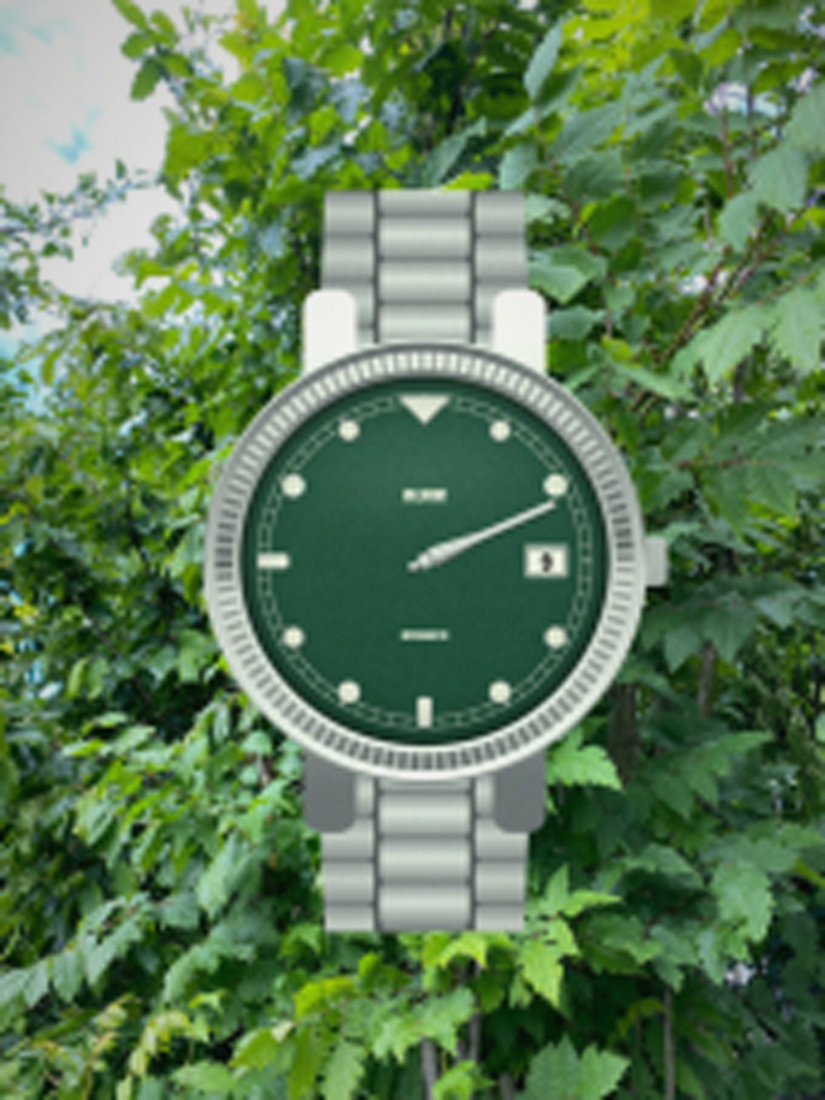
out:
2 h 11 min
